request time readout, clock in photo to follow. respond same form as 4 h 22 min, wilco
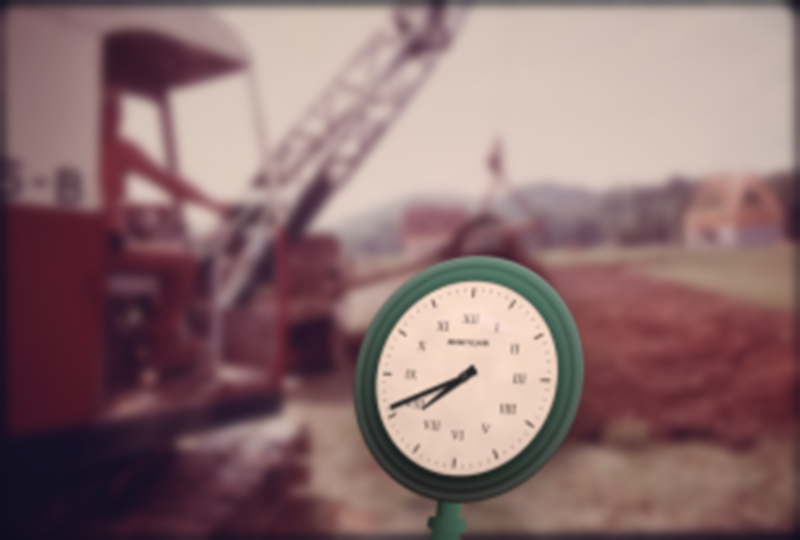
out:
7 h 41 min
